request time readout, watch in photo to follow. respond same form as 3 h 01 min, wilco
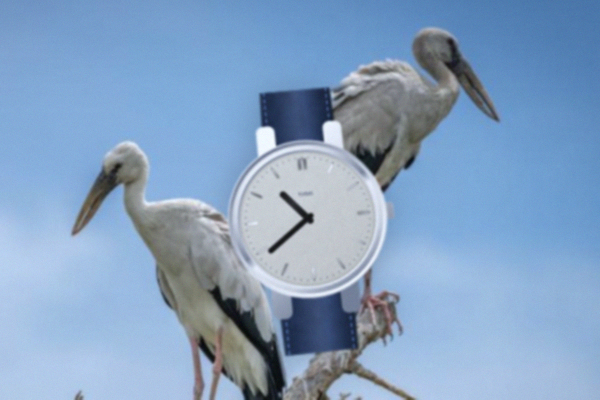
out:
10 h 39 min
